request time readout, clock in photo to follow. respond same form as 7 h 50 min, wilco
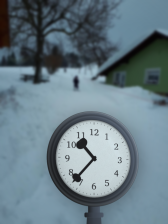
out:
10 h 37 min
